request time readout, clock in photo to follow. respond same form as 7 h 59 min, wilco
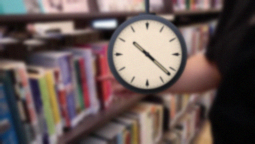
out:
10 h 22 min
